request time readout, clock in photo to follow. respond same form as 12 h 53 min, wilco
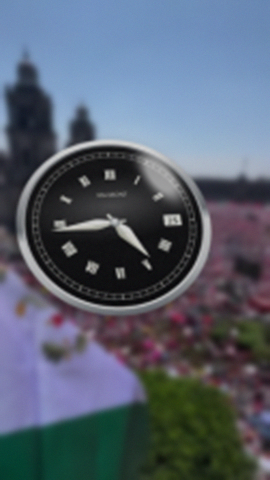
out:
4 h 44 min
